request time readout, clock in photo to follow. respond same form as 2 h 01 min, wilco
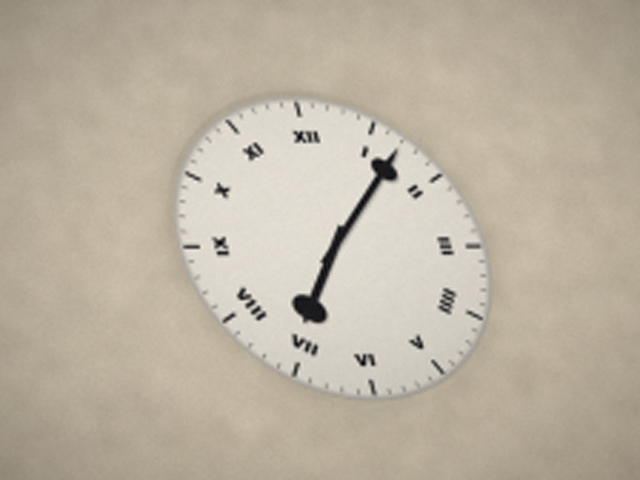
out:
7 h 07 min
